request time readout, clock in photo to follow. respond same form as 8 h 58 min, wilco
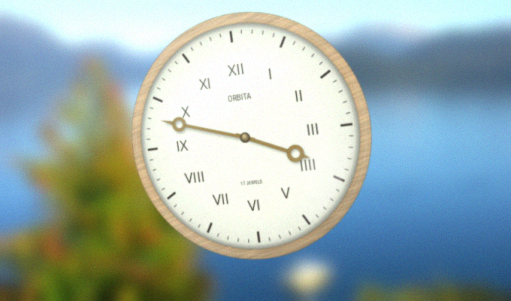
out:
3 h 48 min
